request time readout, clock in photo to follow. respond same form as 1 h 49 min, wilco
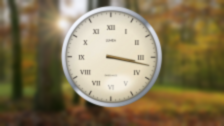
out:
3 h 17 min
